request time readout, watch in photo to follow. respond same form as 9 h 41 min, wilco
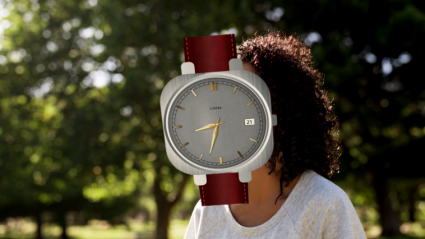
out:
8 h 33 min
